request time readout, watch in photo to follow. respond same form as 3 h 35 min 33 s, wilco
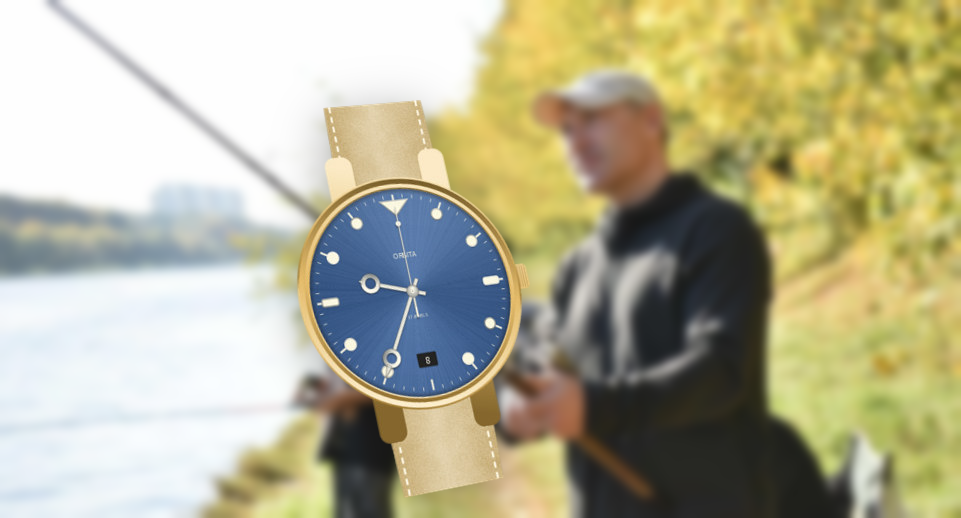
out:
9 h 35 min 00 s
